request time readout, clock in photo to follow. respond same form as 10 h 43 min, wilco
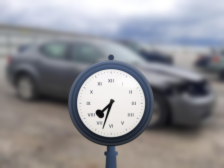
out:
7 h 33 min
